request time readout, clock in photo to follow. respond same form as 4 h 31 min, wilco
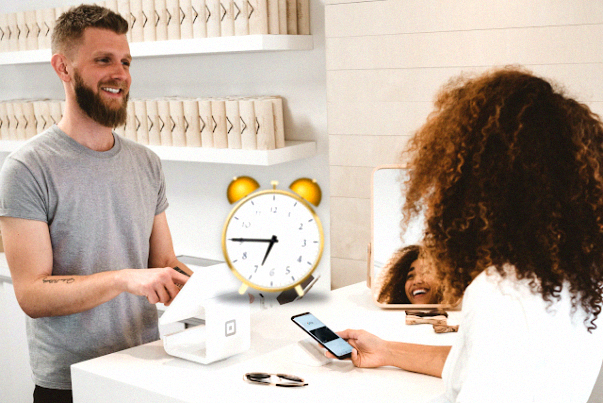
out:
6 h 45 min
